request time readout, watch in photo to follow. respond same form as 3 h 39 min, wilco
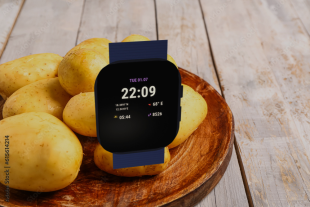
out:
22 h 09 min
